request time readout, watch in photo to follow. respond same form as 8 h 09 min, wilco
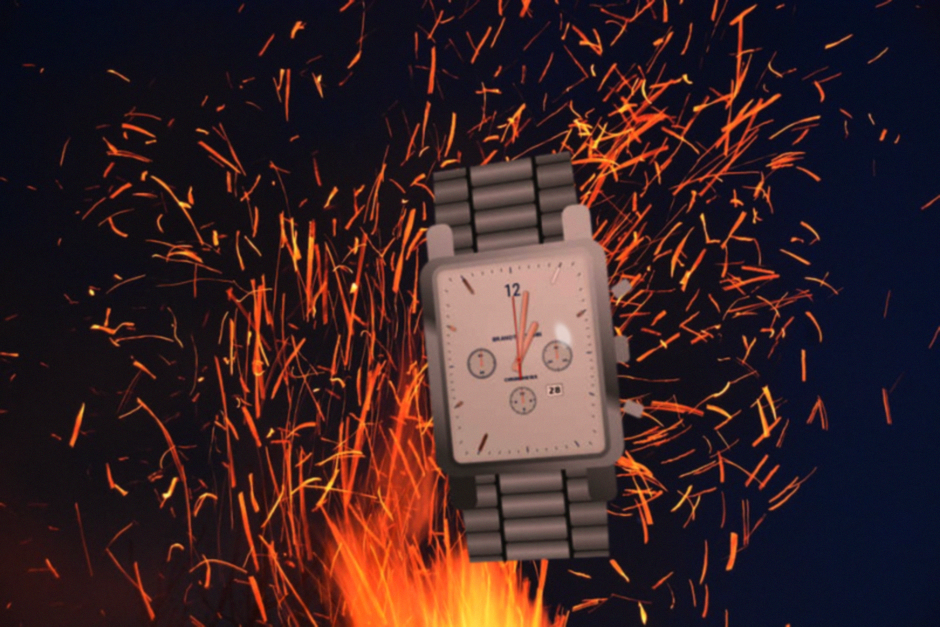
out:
1 h 02 min
